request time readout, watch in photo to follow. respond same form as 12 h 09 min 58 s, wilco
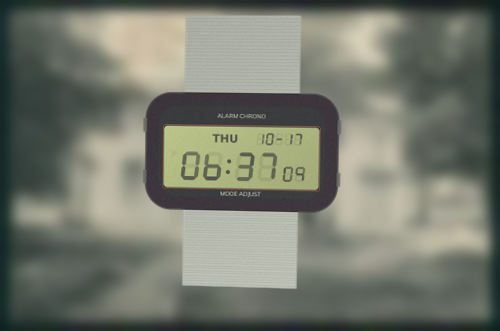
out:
6 h 37 min 09 s
